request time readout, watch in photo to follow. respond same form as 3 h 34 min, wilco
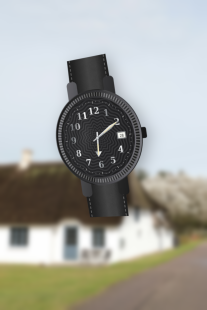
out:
6 h 10 min
